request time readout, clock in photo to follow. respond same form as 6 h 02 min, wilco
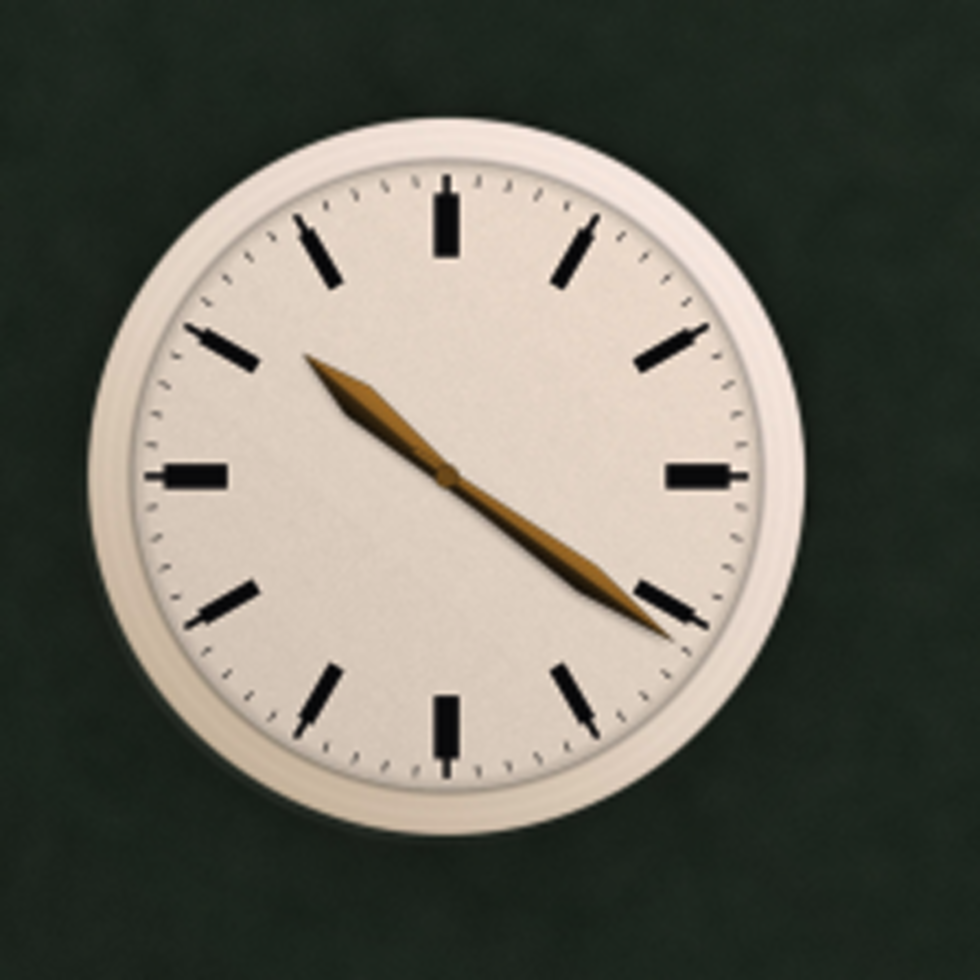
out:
10 h 21 min
